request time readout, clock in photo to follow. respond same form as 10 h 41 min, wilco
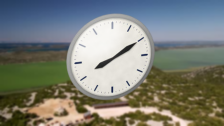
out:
8 h 10 min
